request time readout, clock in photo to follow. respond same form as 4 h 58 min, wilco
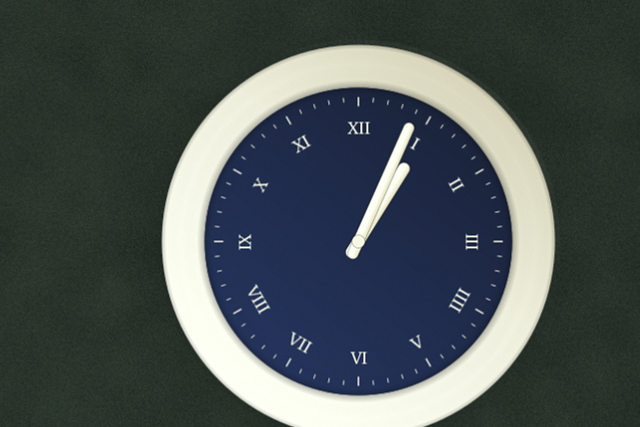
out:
1 h 04 min
